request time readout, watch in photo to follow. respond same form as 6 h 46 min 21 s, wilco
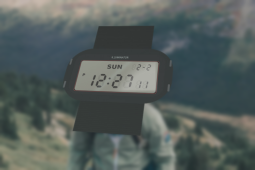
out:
12 h 27 min 11 s
